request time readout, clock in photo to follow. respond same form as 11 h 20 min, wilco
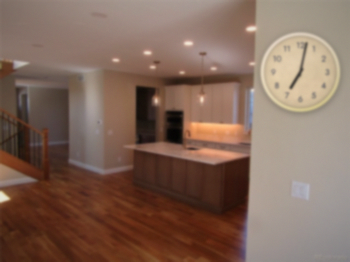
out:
7 h 02 min
